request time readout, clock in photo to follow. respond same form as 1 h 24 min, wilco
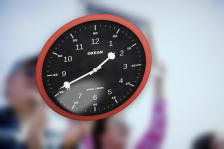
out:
1 h 41 min
